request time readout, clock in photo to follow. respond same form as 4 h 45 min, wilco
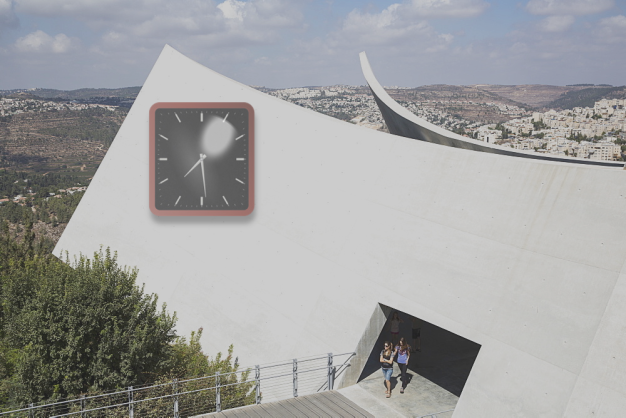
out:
7 h 29 min
